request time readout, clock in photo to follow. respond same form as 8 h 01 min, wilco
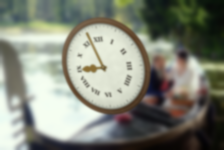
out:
8 h 57 min
